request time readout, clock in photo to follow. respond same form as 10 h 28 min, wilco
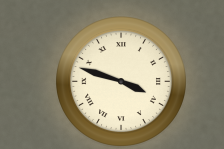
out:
3 h 48 min
